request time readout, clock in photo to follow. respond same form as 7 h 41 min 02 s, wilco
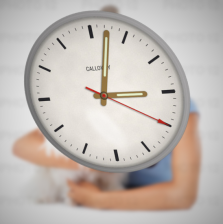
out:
3 h 02 min 20 s
